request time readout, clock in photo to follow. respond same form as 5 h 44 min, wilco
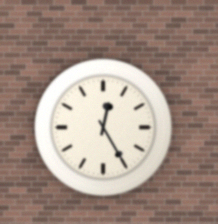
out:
12 h 25 min
